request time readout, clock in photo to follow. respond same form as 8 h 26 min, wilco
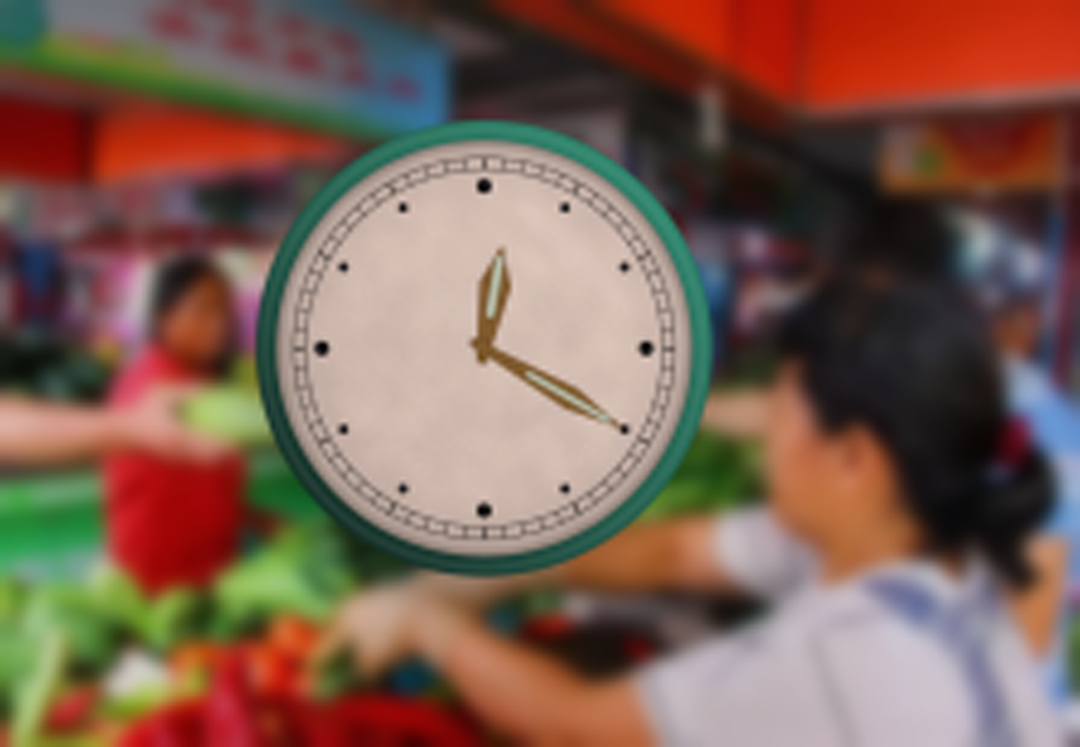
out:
12 h 20 min
